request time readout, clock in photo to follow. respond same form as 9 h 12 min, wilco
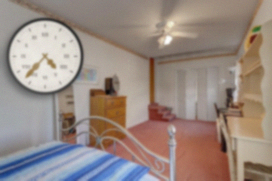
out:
4 h 37 min
